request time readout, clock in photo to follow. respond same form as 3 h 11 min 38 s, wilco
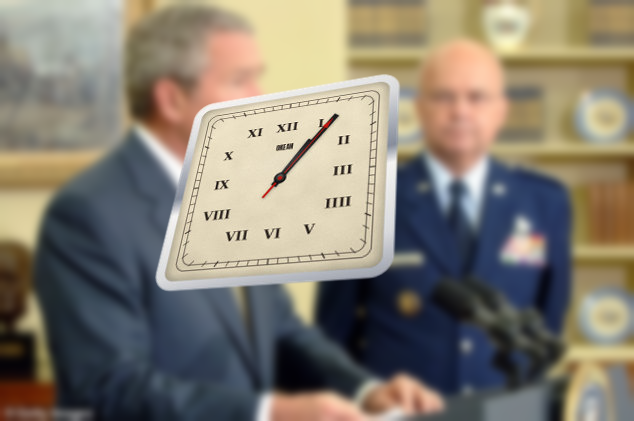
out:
1 h 06 min 06 s
